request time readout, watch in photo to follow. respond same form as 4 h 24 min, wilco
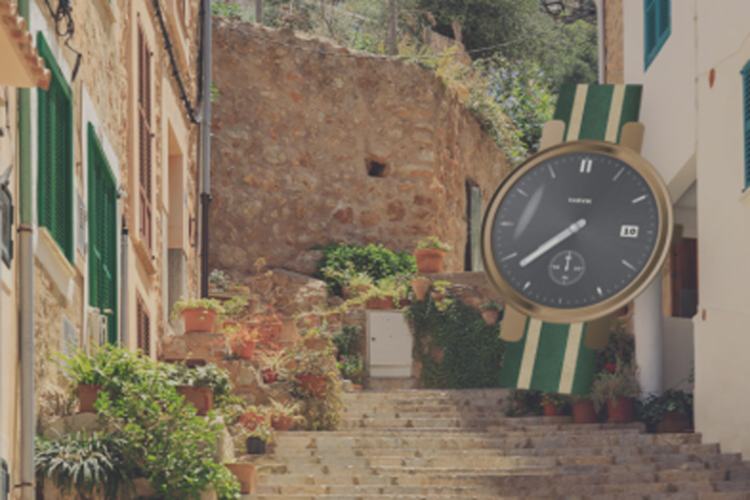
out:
7 h 38 min
